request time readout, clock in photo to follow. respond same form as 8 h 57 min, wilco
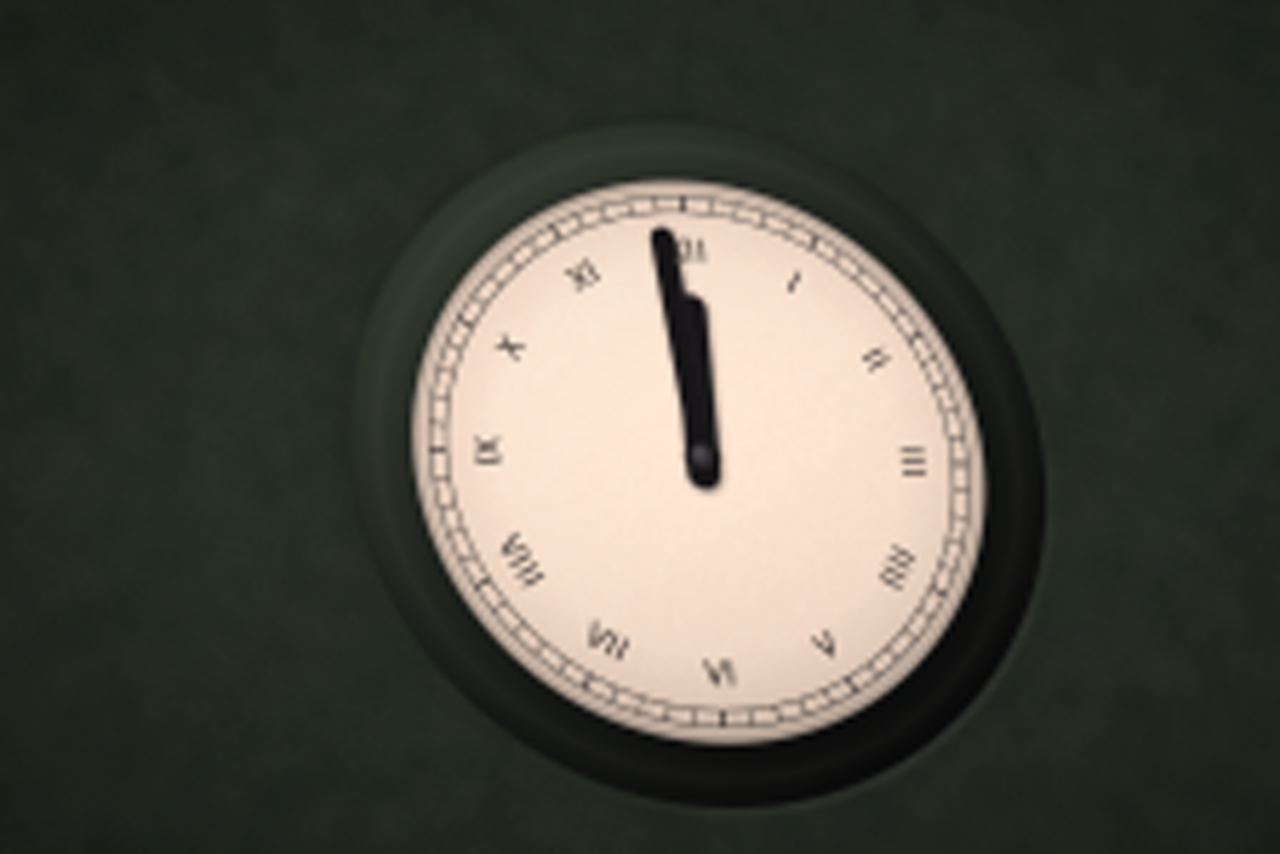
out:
11 h 59 min
